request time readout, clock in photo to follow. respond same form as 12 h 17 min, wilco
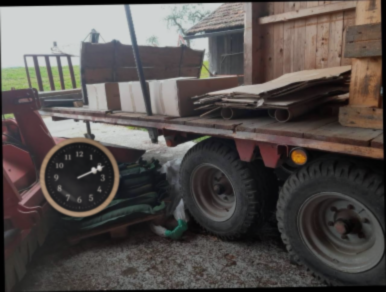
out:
2 h 11 min
